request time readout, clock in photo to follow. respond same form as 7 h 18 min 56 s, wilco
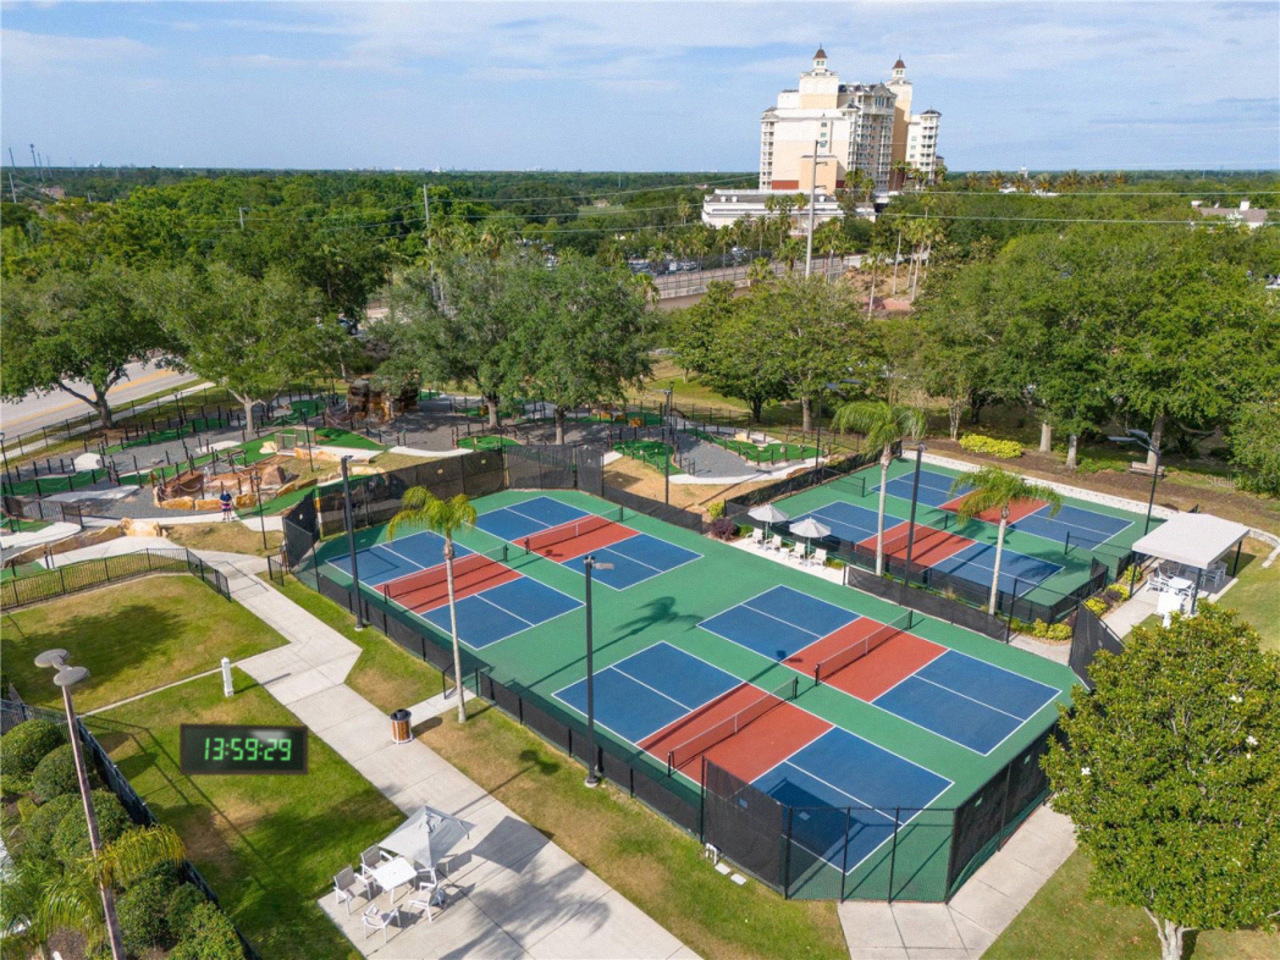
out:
13 h 59 min 29 s
